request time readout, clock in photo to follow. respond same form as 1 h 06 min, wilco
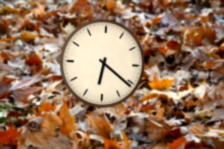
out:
6 h 21 min
